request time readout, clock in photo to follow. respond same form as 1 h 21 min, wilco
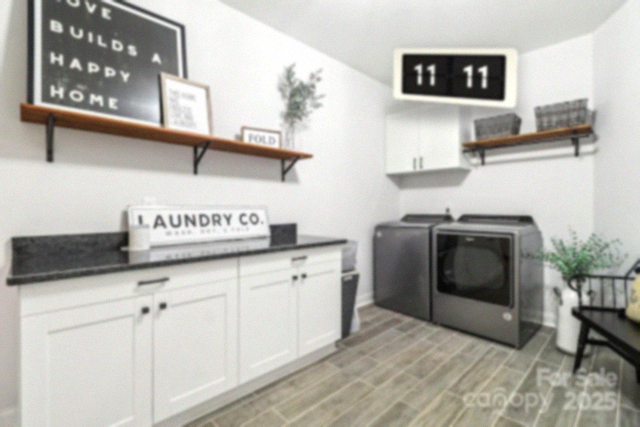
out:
11 h 11 min
